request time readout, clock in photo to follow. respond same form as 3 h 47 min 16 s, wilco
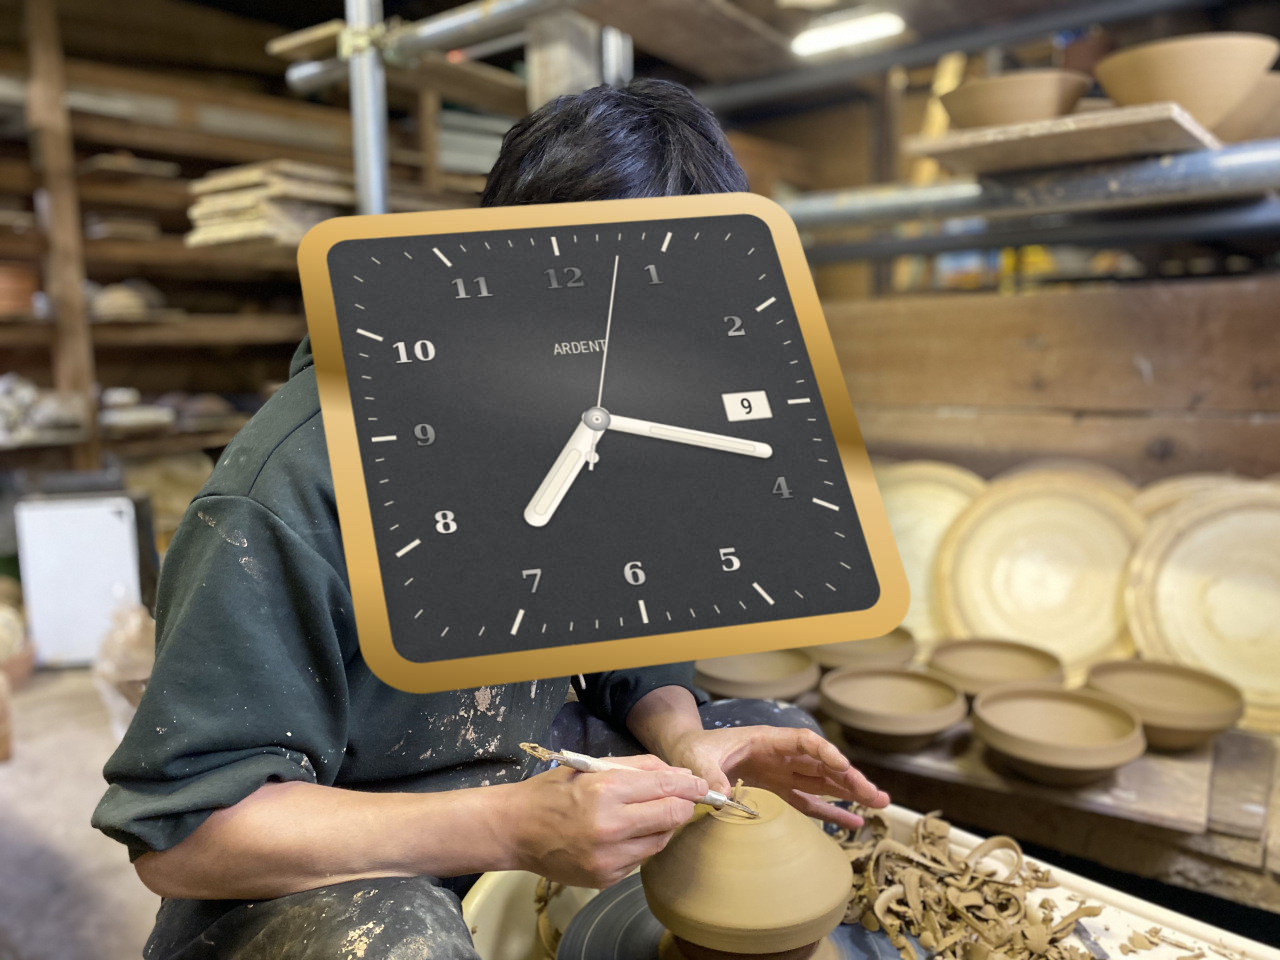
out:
7 h 18 min 03 s
